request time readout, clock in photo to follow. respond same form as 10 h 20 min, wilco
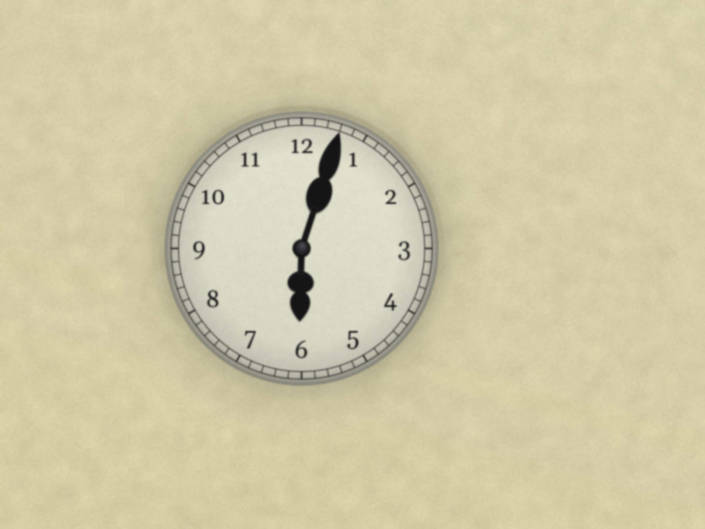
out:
6 h 03 min
